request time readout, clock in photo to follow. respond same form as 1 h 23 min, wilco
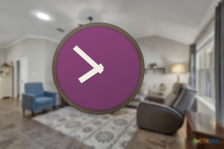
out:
7 h 52 min
